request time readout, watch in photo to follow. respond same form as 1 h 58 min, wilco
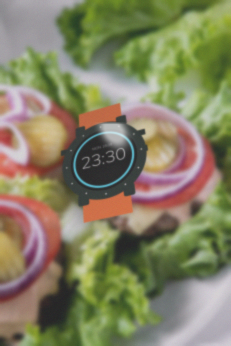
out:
23 h 30 min
